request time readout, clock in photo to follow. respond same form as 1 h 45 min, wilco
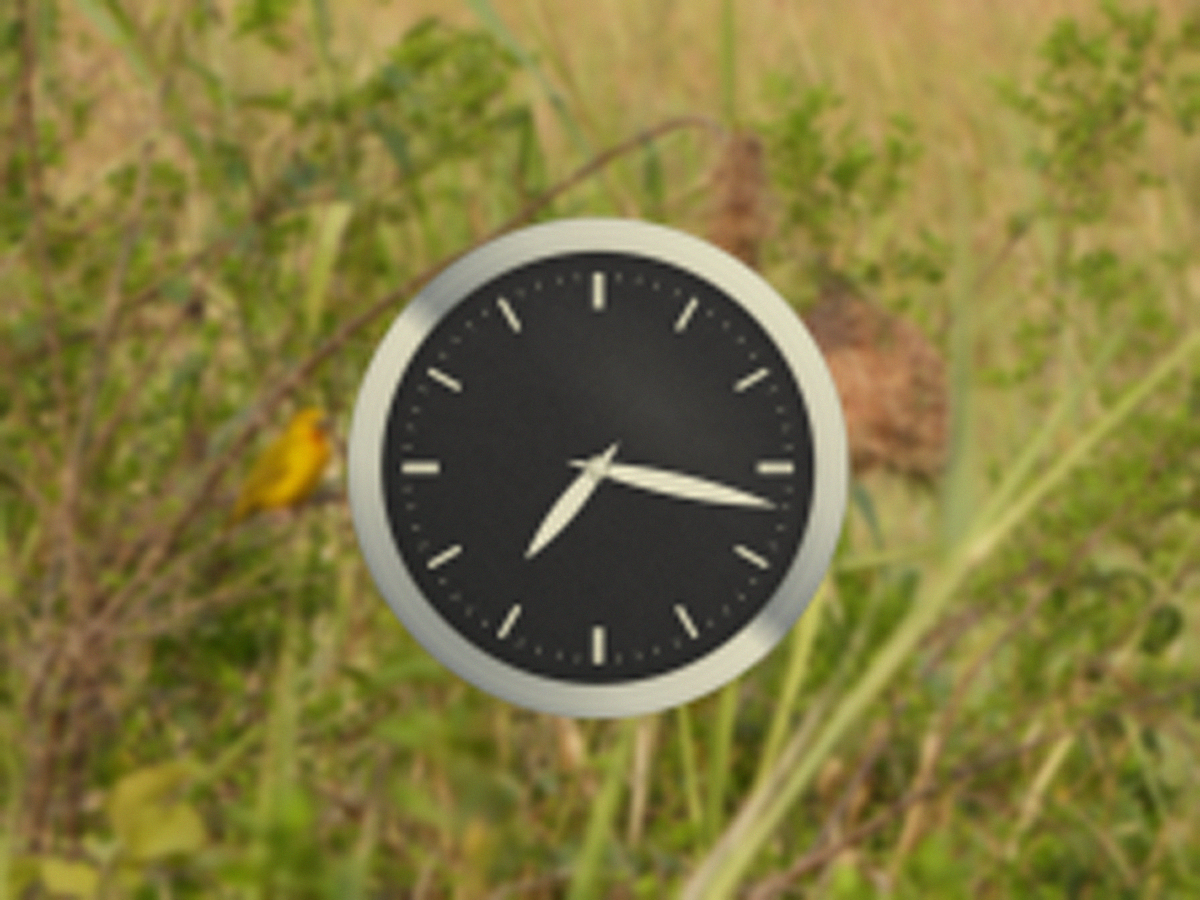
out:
7 h 17 min
